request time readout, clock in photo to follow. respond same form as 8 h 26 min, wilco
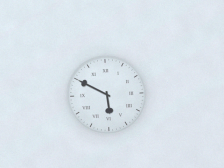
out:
5 h 50 min
